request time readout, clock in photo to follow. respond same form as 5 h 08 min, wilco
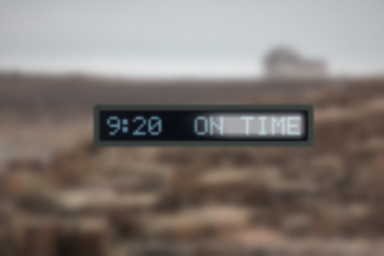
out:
9 h 20 min
